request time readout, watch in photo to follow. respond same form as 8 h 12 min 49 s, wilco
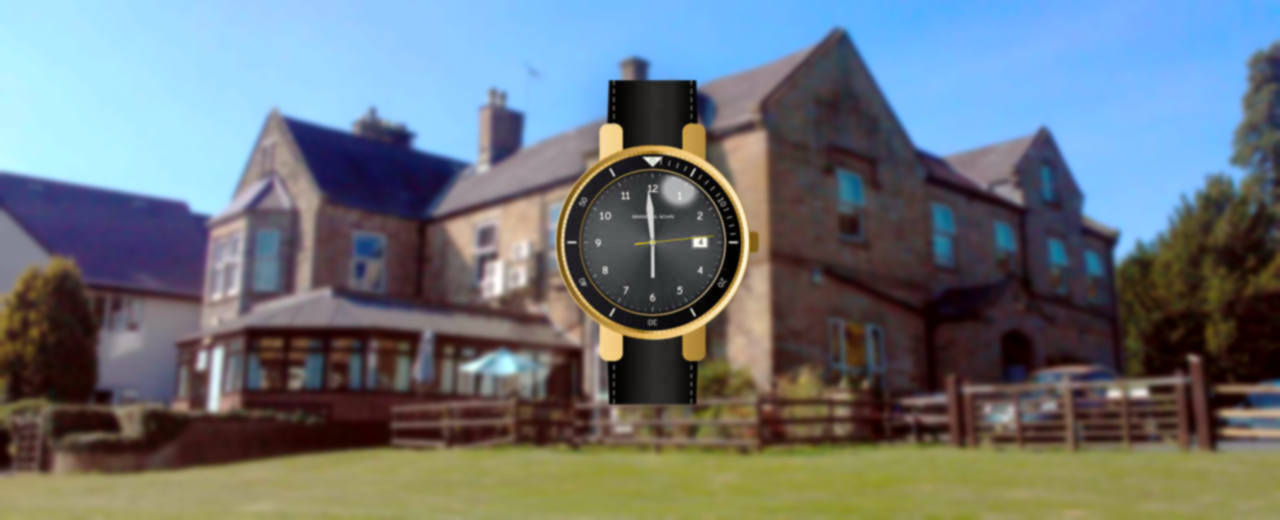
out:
5 h 59 min 14 s
